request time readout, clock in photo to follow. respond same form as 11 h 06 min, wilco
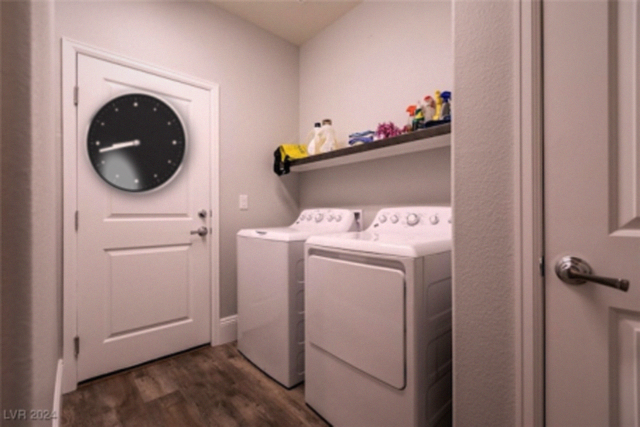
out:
8 h 43 min
